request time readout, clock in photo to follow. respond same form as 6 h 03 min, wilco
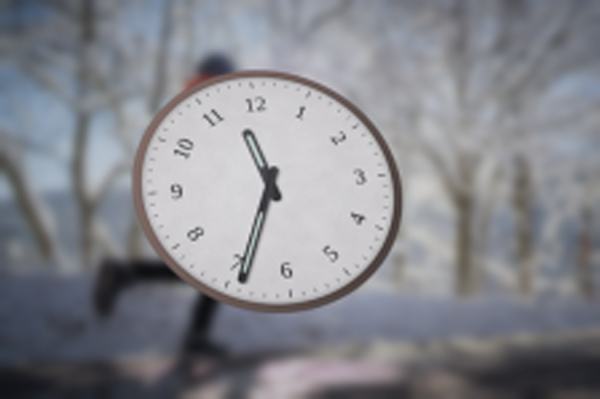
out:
11 h 34 min
